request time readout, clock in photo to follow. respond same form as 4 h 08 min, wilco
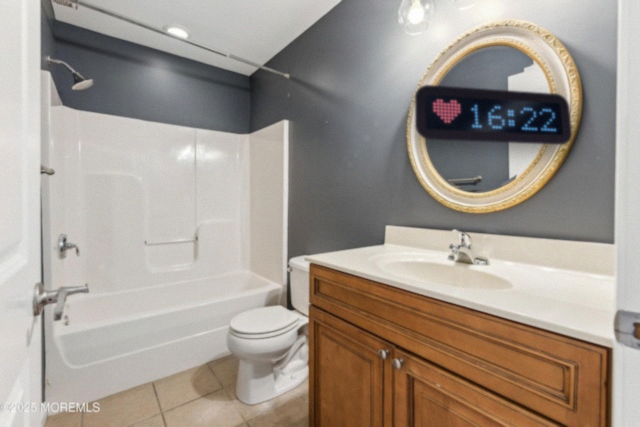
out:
16 h 22 min
